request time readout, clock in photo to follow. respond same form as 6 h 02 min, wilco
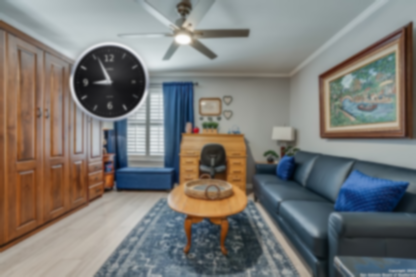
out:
8 h 56 min
